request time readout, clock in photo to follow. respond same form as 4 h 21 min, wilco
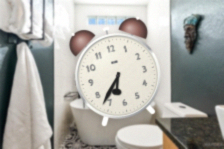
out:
6 h 37 min
